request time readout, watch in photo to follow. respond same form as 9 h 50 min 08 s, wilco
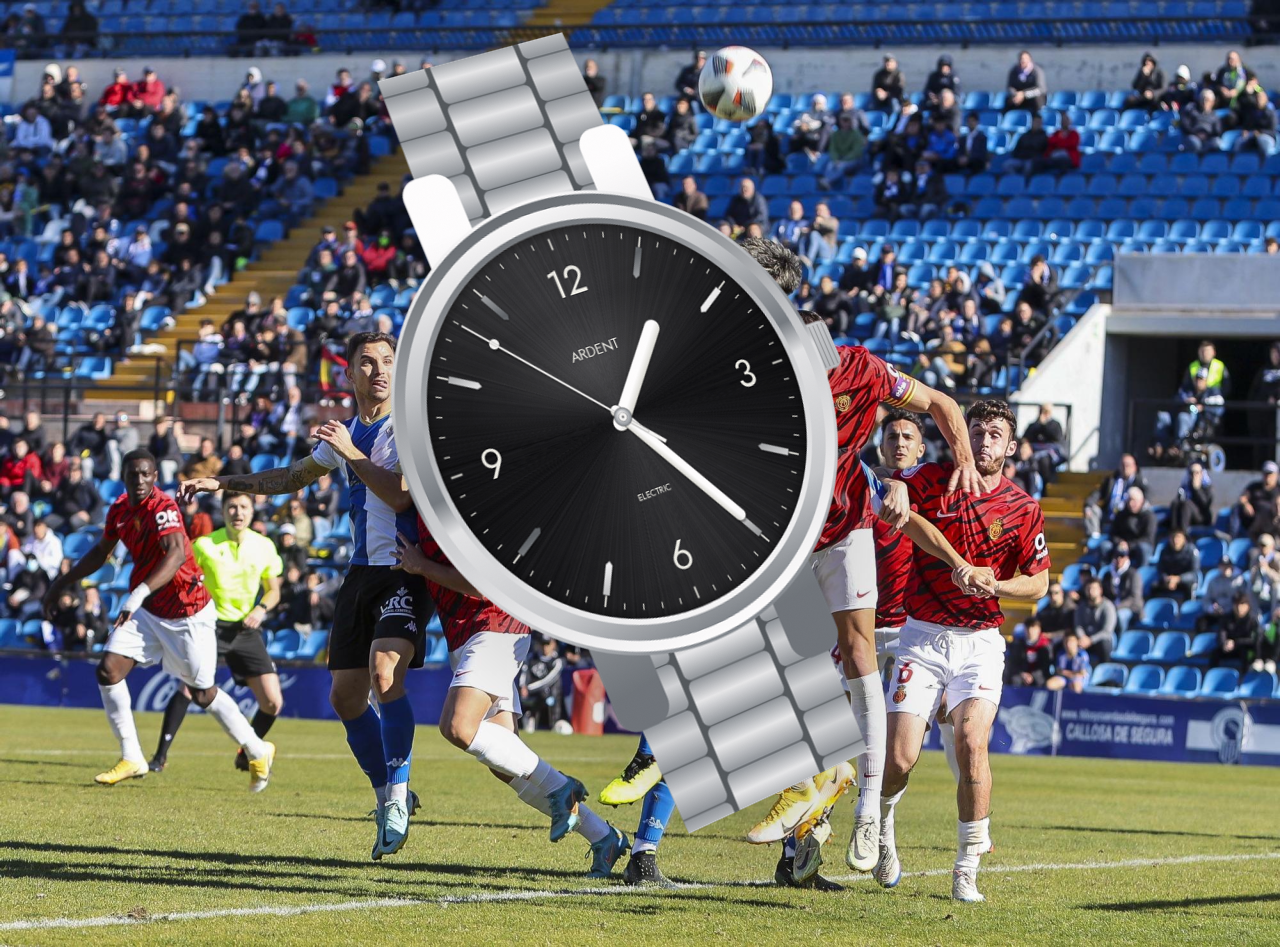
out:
1 h 24 min 53 s
